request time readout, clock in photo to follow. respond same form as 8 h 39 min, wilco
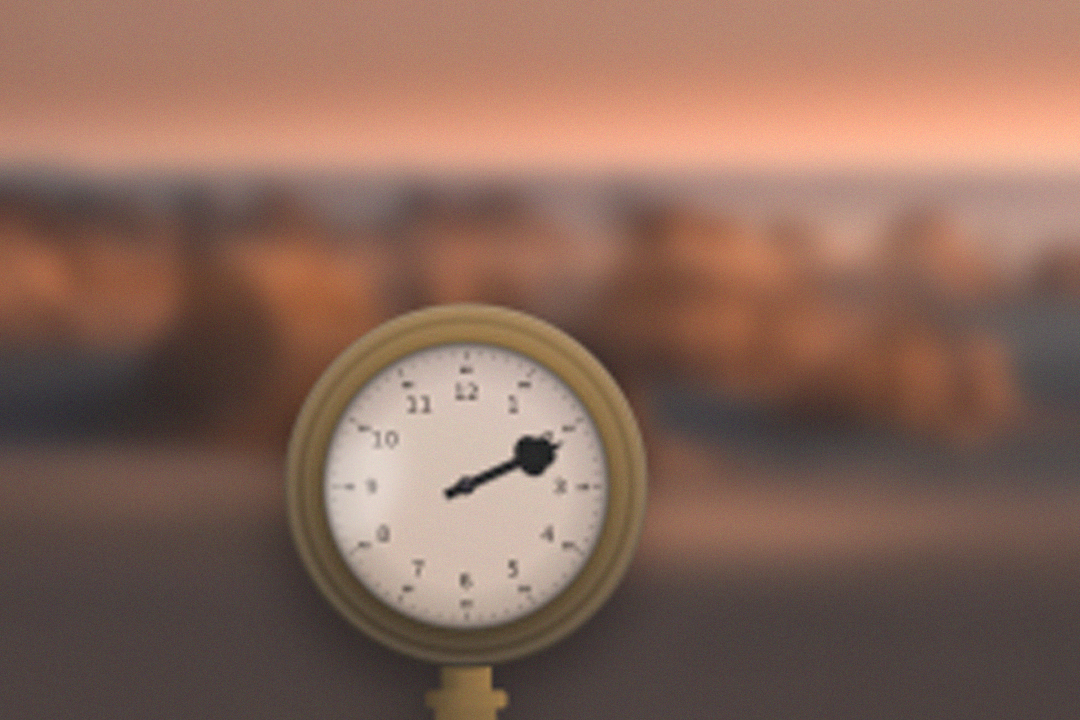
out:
2 h 11 min
